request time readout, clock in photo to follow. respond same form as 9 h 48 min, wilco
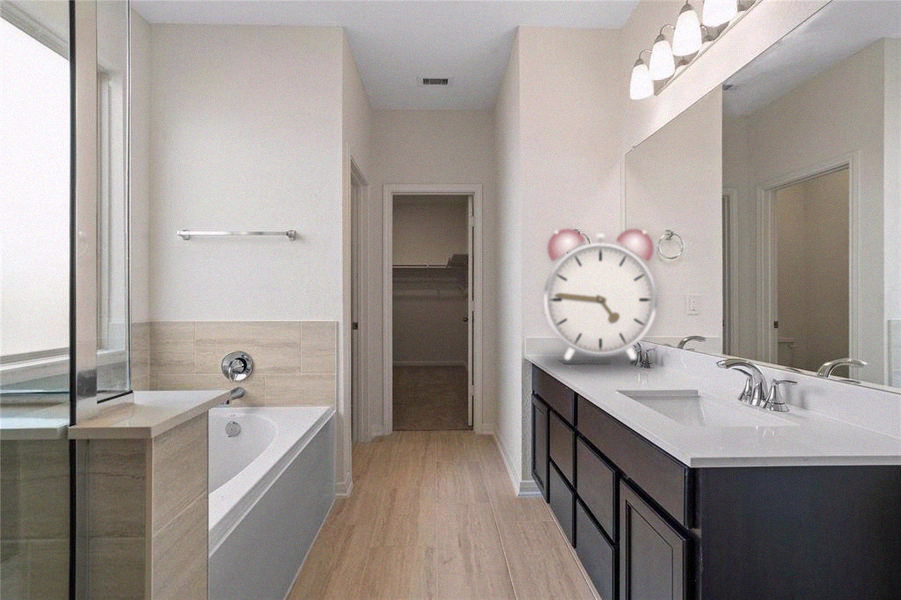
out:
4 h 46 min
